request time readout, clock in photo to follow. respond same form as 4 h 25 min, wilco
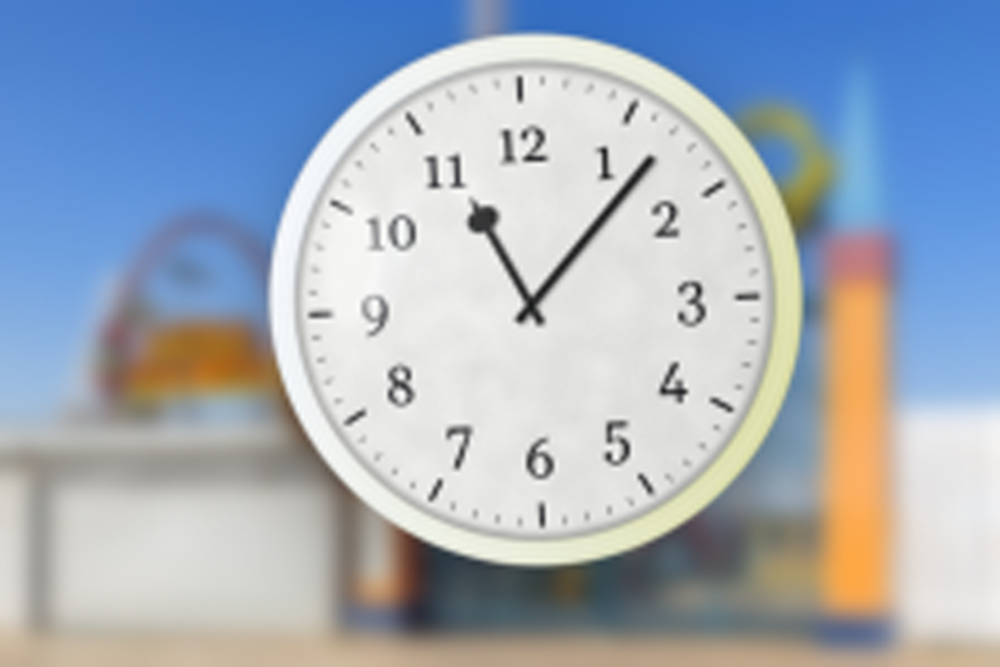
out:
11 h 07 min
